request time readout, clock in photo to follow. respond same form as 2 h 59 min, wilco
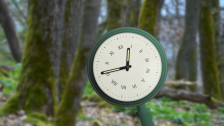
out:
12 h 46 min
